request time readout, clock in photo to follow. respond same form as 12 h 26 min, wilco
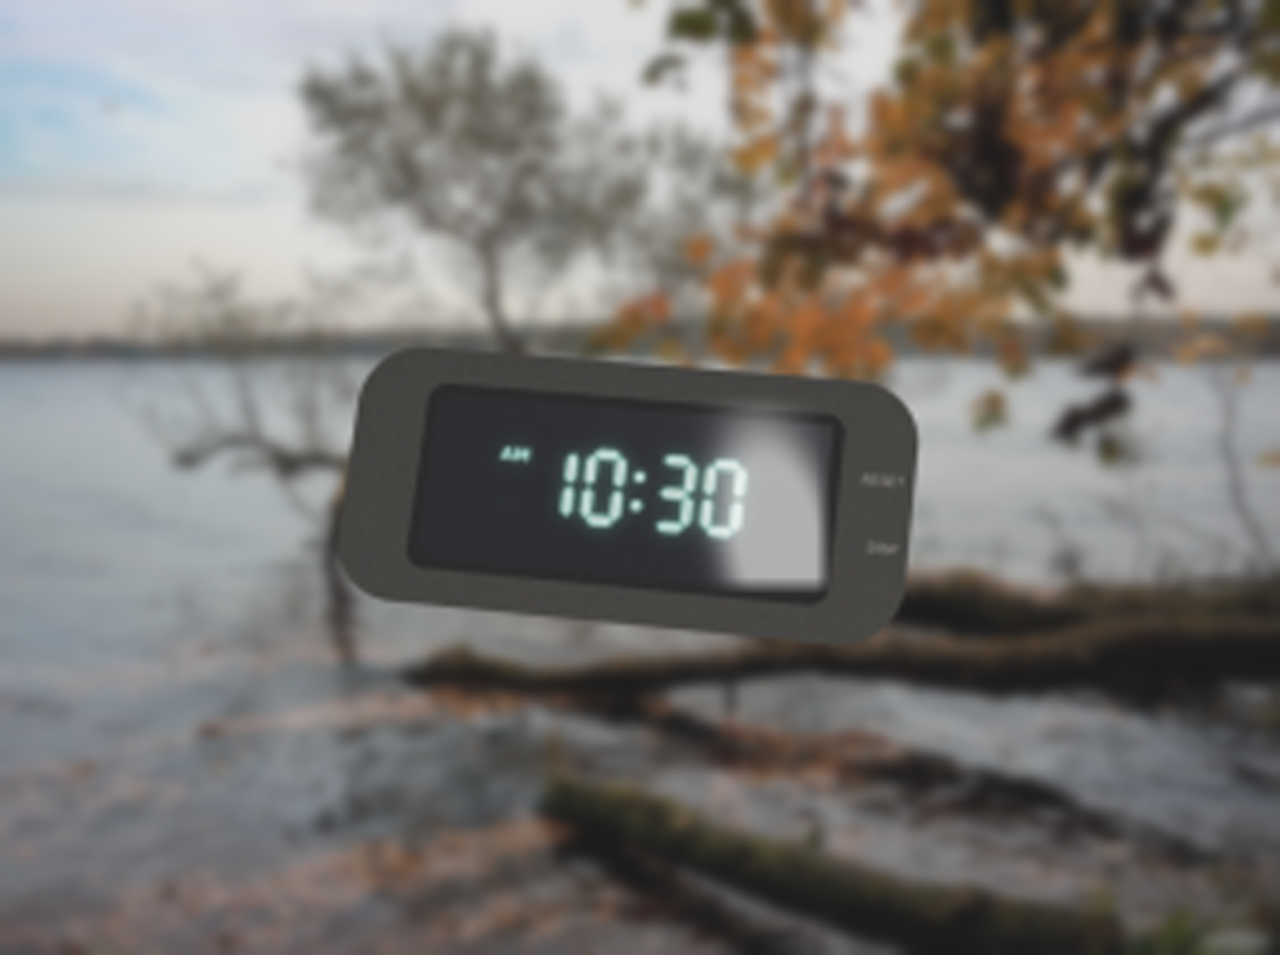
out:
10 h 30 min
